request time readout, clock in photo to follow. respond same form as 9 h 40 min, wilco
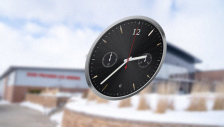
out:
2 h 37 min
